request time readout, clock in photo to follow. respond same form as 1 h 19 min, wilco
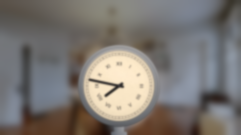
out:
7 h 47 min
